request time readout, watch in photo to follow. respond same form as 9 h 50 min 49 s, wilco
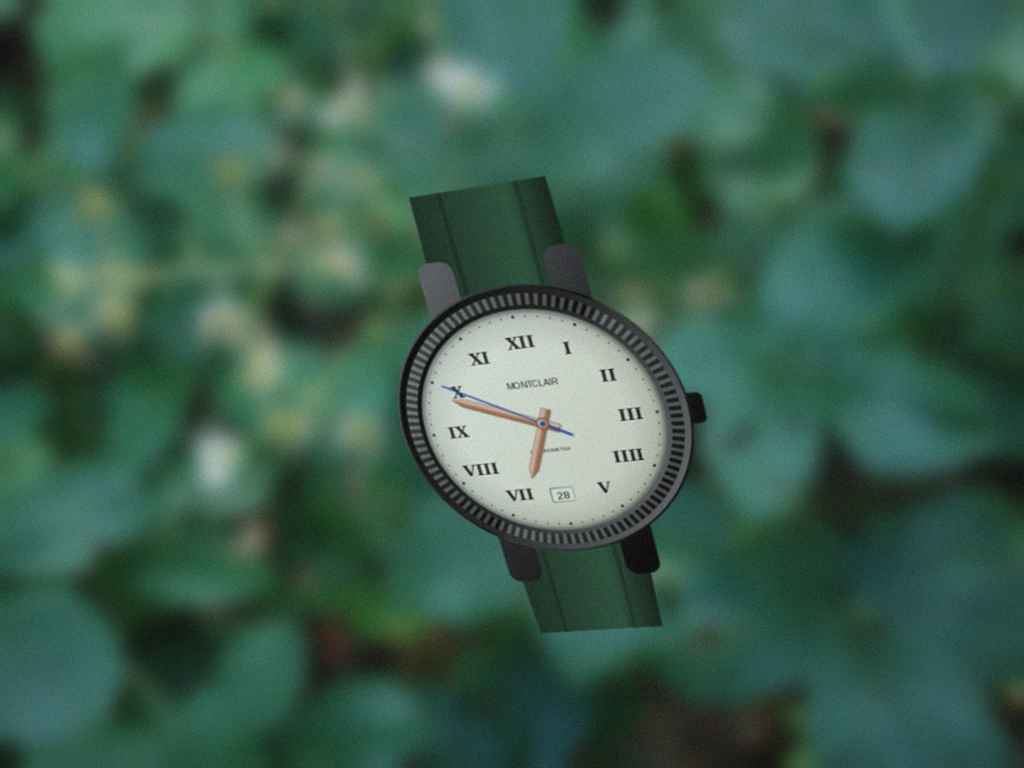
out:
6 h 48 min 50 s
